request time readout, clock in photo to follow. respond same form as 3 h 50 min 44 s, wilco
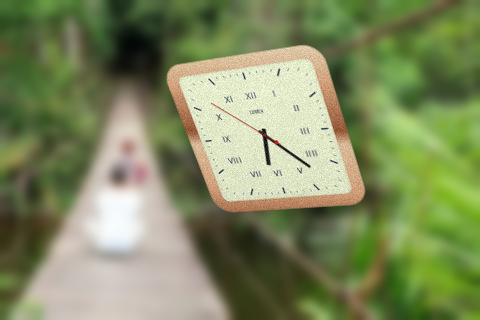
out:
6 h 22 min 52 s
